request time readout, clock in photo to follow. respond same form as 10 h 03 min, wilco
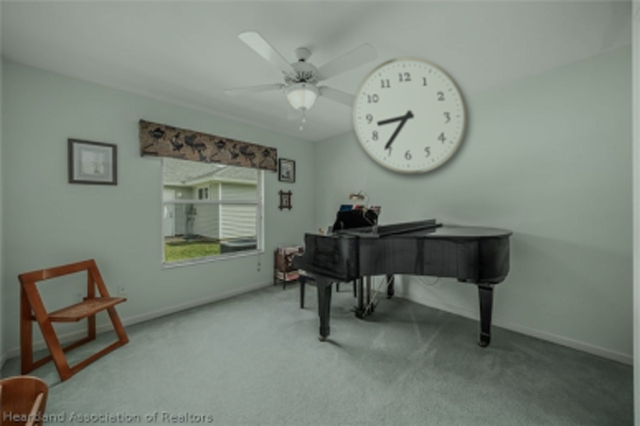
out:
8 h 36 min
